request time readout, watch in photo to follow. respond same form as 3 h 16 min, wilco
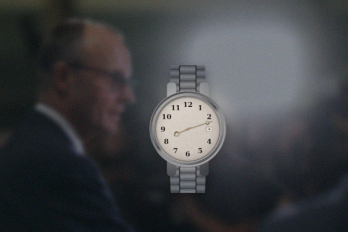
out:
8 h 12 min
